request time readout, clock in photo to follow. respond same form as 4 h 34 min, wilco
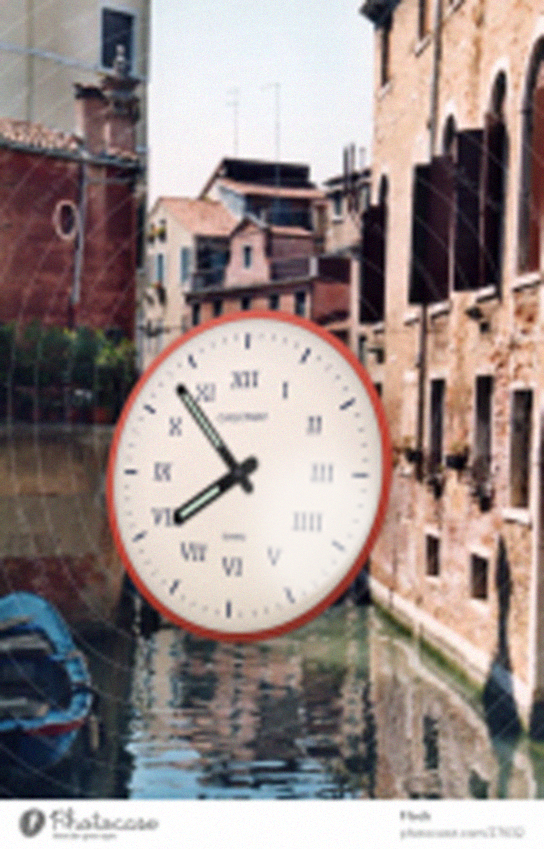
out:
7 h 53 min
